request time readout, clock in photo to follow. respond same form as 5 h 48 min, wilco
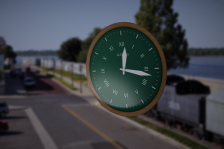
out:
12 h 17 min
